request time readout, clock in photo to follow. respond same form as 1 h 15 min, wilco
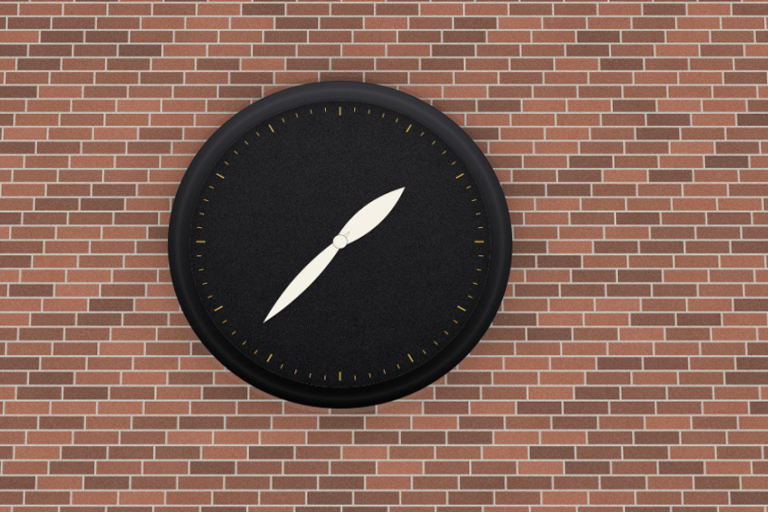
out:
1 h 37 min
